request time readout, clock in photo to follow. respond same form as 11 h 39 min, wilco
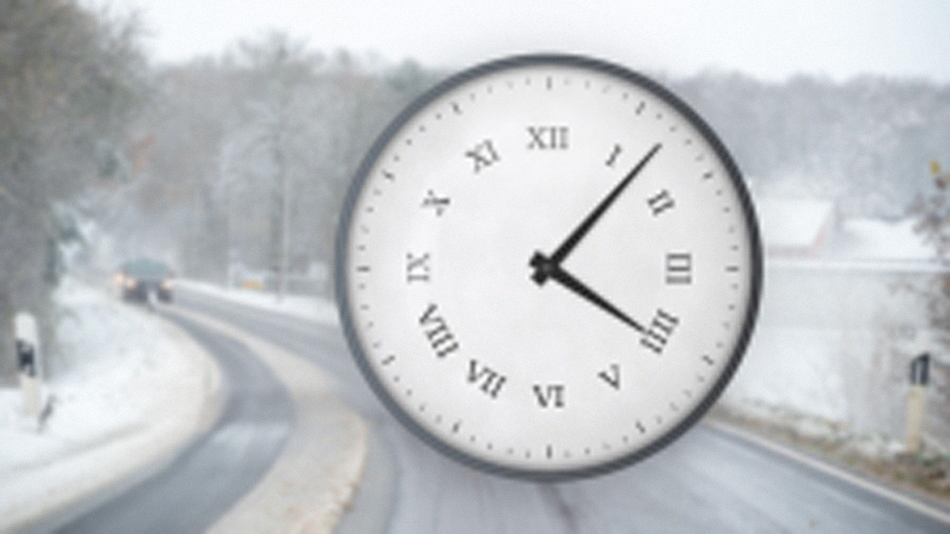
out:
4 h 07 min
